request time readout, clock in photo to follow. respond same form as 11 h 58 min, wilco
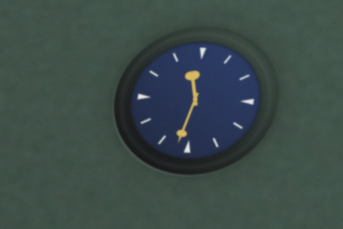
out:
11 h 32 min
